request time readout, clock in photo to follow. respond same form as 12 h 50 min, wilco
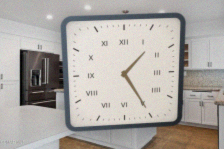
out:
1 h 25 min
